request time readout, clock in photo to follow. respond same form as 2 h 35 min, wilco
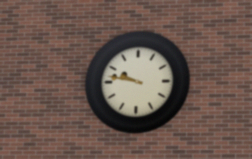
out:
9 h 47 min
